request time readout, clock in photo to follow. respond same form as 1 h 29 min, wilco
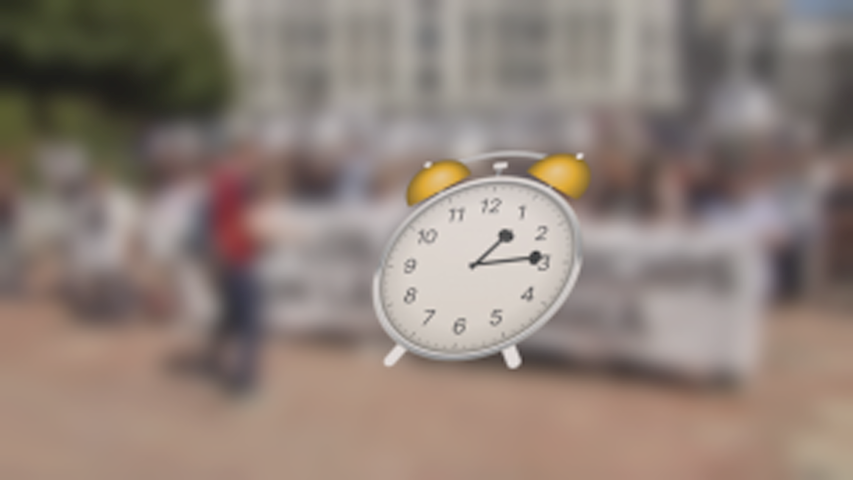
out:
1 h 14 min
